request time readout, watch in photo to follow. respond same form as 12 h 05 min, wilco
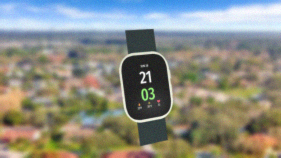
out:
21 h 03 min
